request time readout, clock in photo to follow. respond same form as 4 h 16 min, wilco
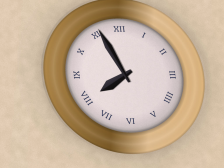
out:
7 h 56 min
